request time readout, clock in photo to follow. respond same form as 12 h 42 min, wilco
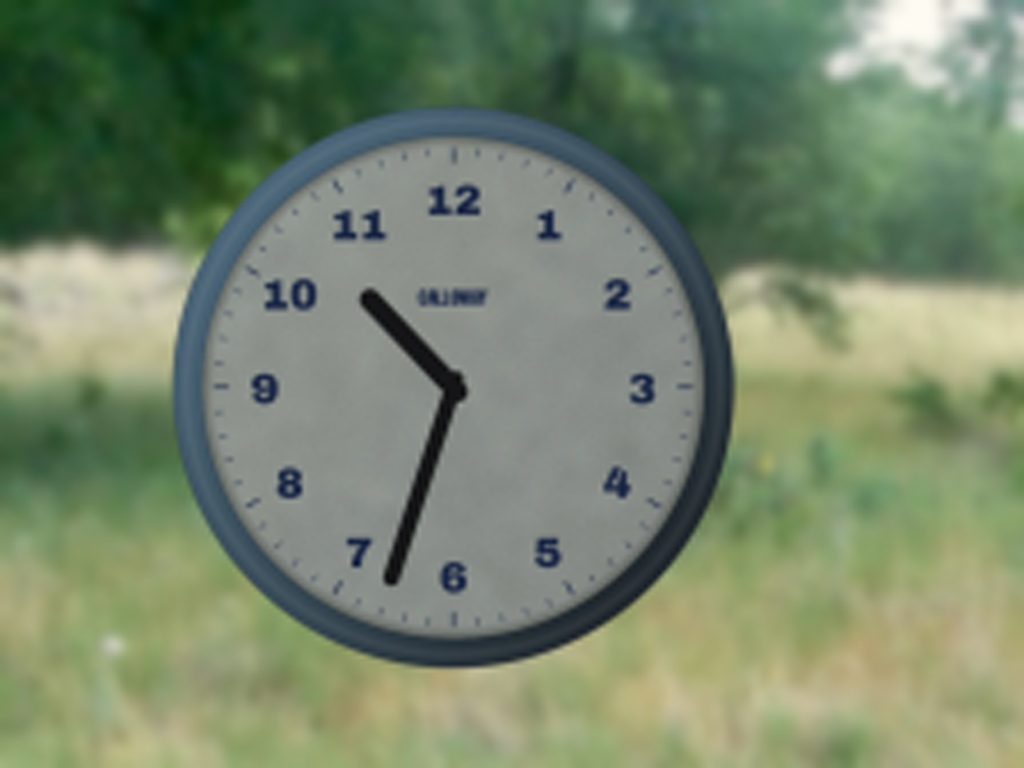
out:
10 h 33 min
